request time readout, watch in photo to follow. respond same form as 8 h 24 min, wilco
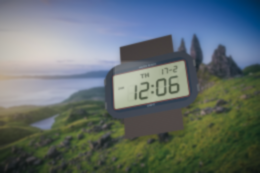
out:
12 h 06 min
